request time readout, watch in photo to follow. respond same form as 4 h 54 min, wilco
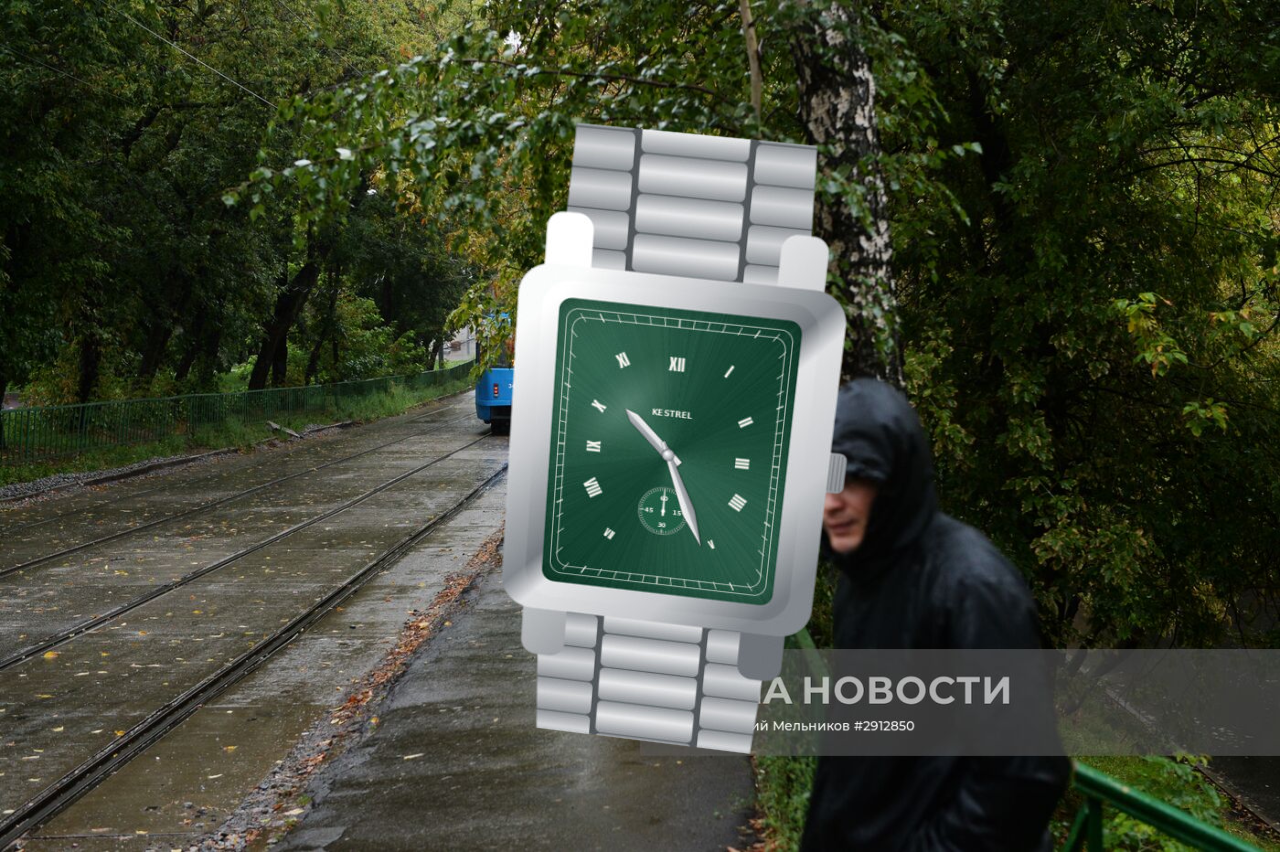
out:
10 h 26 min
